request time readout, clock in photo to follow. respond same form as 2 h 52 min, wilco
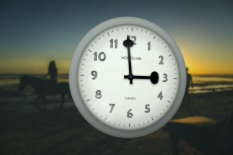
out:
2 h 59 min
